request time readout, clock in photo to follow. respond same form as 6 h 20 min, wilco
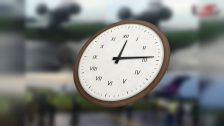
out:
12 h 14 min
